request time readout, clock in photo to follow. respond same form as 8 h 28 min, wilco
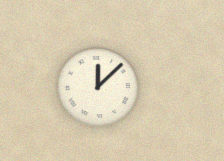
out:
12 h 08 min
